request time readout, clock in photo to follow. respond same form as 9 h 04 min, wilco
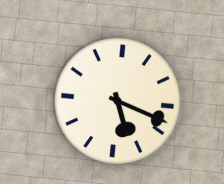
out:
5 h 18 min
